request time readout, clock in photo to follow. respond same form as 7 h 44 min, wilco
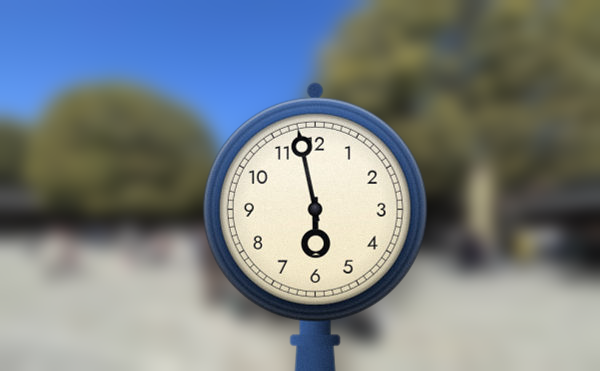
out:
5 h 58 min
